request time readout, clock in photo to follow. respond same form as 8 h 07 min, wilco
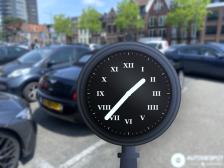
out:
1 h 37 min
